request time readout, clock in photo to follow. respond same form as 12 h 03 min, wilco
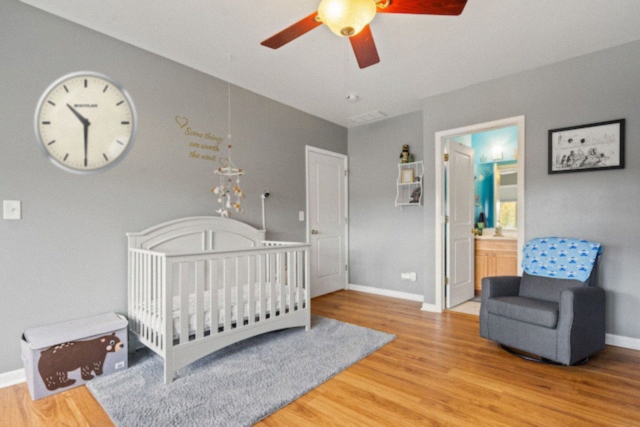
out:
10 h 30 min
